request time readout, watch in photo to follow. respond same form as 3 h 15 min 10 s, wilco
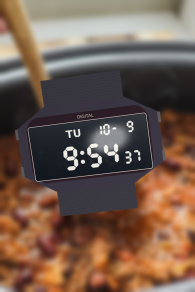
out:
9 h 54 min 37 s
